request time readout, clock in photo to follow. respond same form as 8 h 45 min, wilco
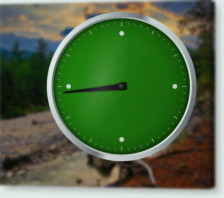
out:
8 h 44 min
